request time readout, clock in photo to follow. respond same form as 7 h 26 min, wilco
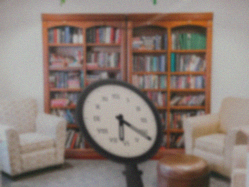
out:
6 h 21 min
